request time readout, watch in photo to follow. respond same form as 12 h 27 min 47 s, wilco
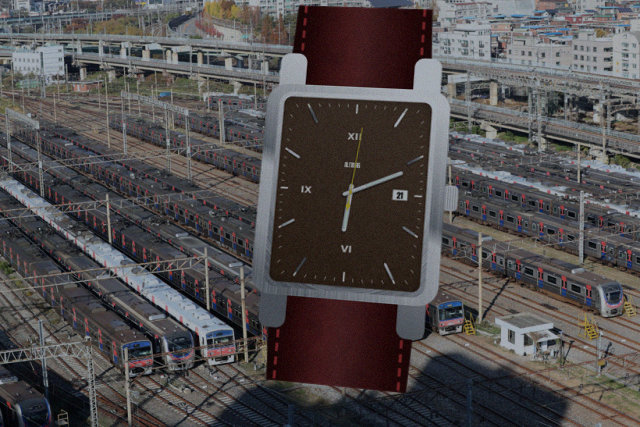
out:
6 h 11 min 01 s
